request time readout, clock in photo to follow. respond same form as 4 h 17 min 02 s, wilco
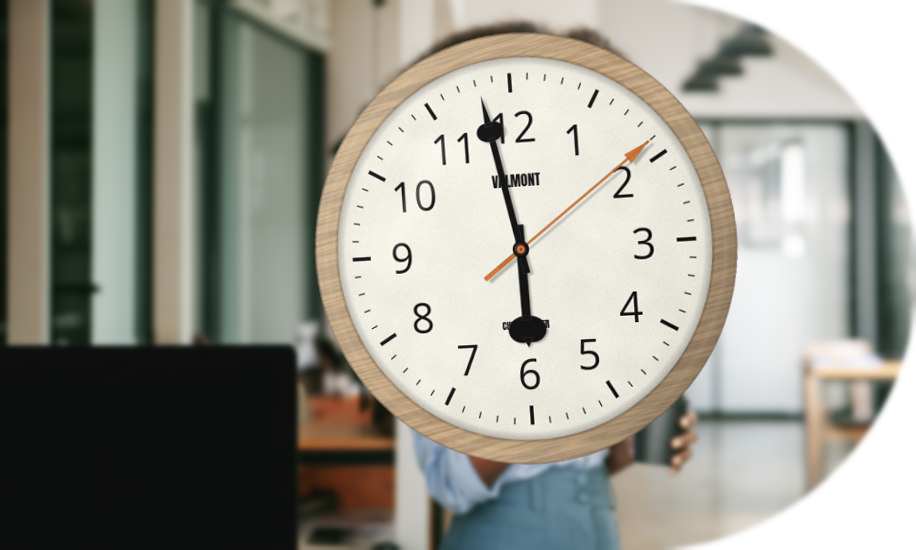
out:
5 h 58 min 09 s
